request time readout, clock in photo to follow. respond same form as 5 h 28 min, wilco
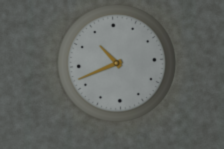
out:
10 h 42 min
